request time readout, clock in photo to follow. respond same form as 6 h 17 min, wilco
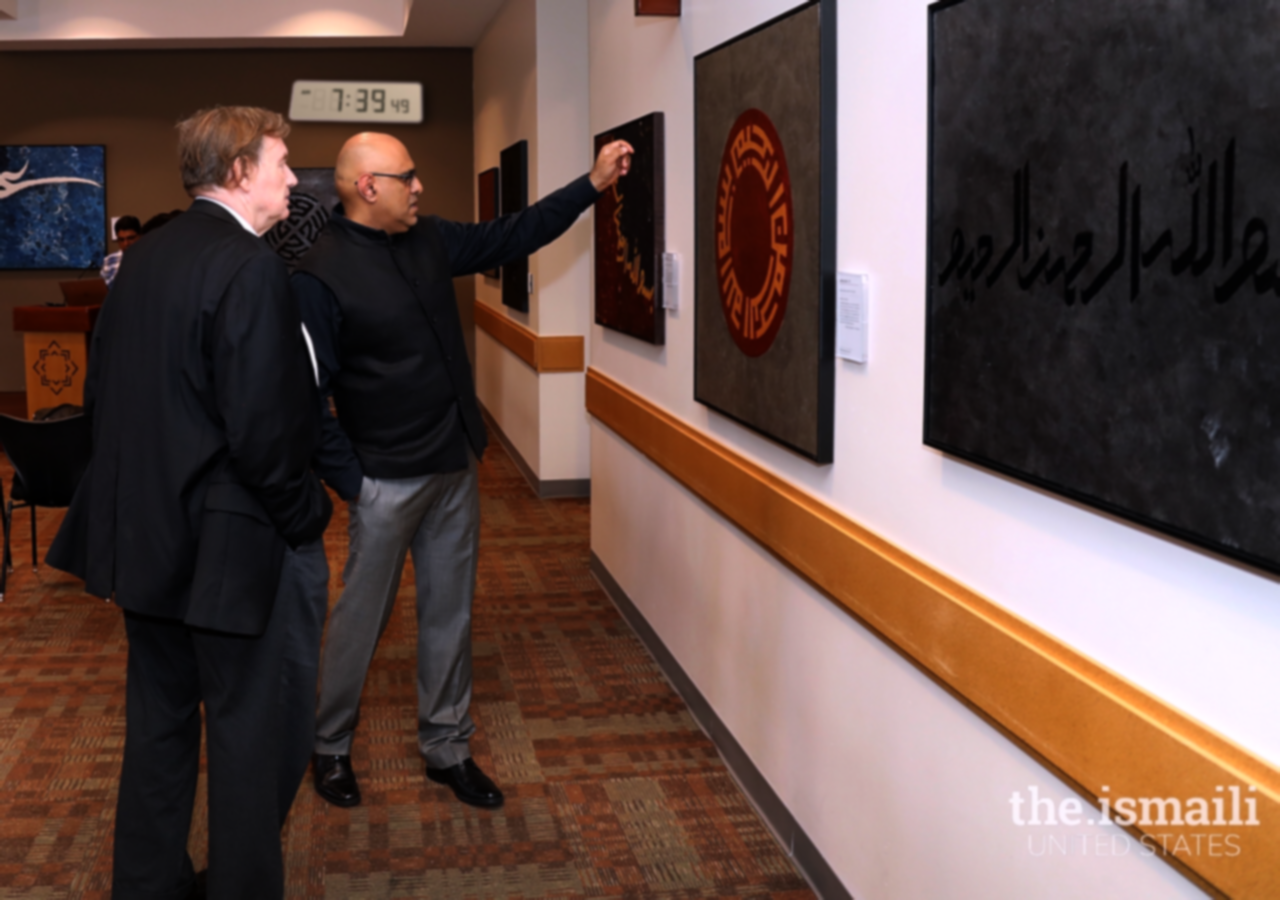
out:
7 h 39 min
